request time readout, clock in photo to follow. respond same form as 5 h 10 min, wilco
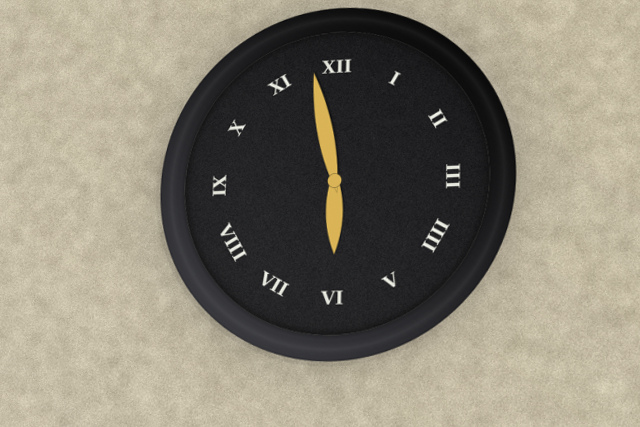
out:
5 h 58 min
